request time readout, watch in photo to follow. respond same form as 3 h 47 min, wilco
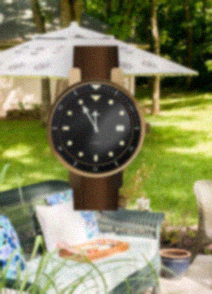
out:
11 h 55 min
